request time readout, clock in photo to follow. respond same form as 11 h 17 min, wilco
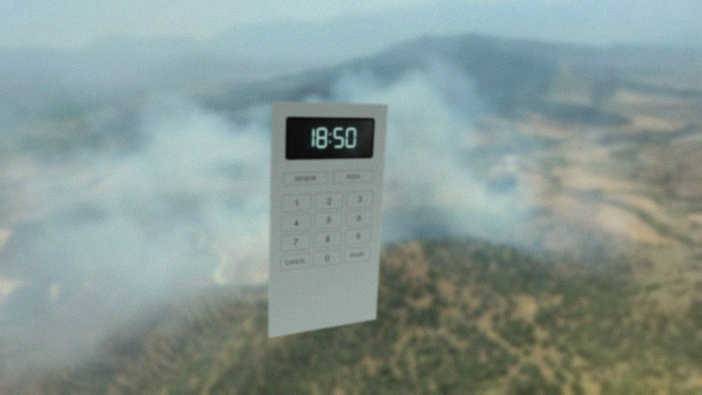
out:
18 h 50 min
